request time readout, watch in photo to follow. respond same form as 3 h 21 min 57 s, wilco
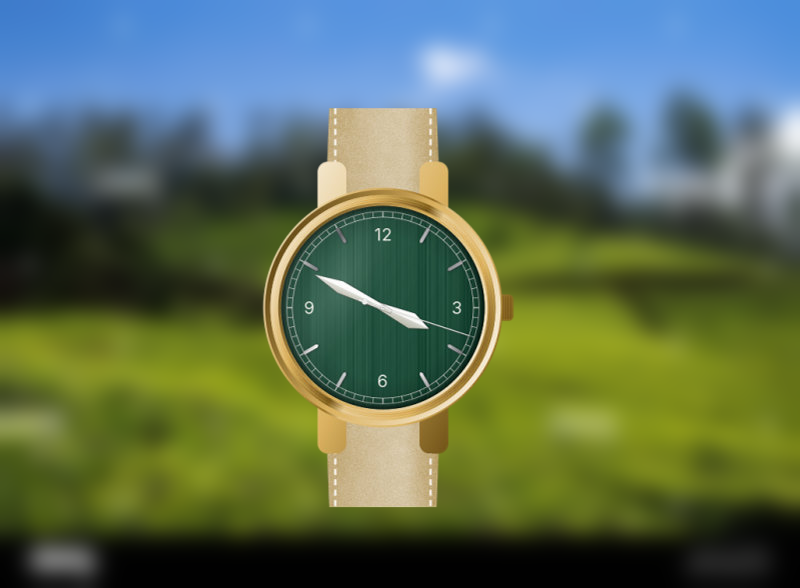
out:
3 h 49 min 18 s
